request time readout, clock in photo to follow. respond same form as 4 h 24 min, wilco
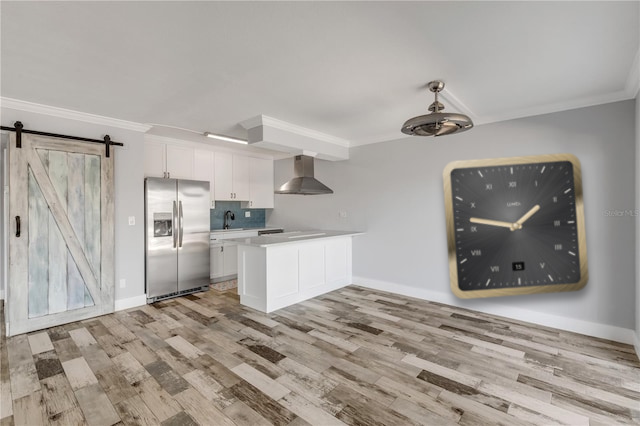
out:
1 h 47 min
